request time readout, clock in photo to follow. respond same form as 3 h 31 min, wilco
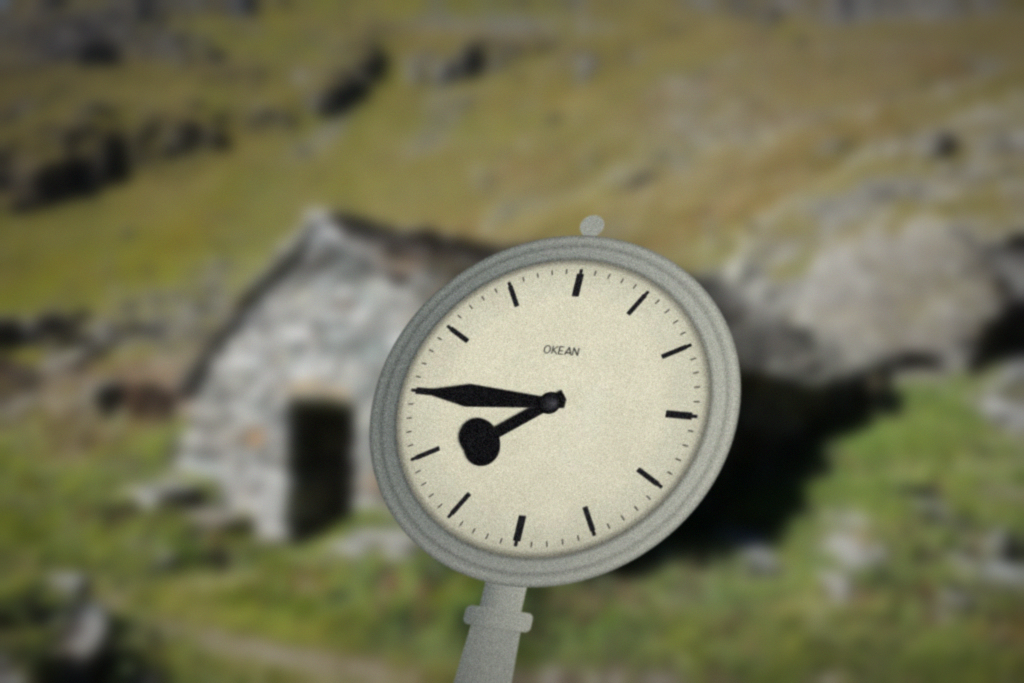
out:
7 h 45 min
